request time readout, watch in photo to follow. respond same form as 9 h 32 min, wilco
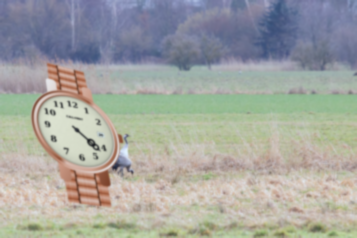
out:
4 h 22 min
